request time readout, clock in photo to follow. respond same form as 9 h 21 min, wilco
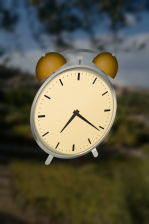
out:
7 h 21 min
